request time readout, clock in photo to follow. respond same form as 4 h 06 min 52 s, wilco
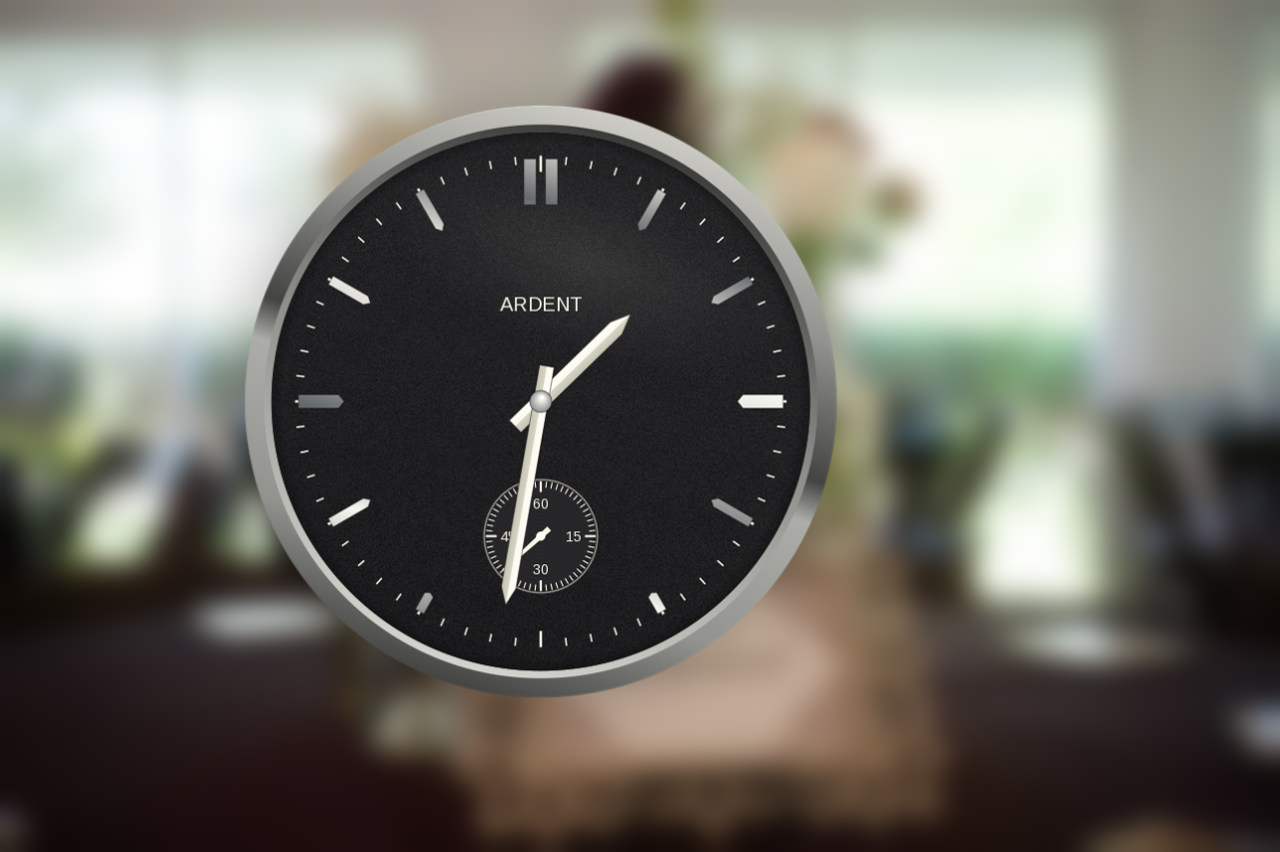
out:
1 h 31 min 38 s
